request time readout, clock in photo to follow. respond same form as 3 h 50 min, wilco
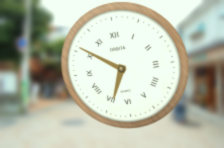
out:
6 h 51 min
